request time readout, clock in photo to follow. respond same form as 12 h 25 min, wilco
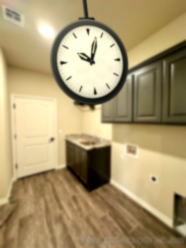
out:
10 h 03 min
